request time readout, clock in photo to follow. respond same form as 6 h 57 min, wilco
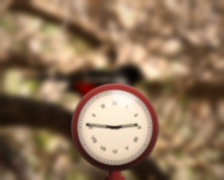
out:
2 h 46 min
